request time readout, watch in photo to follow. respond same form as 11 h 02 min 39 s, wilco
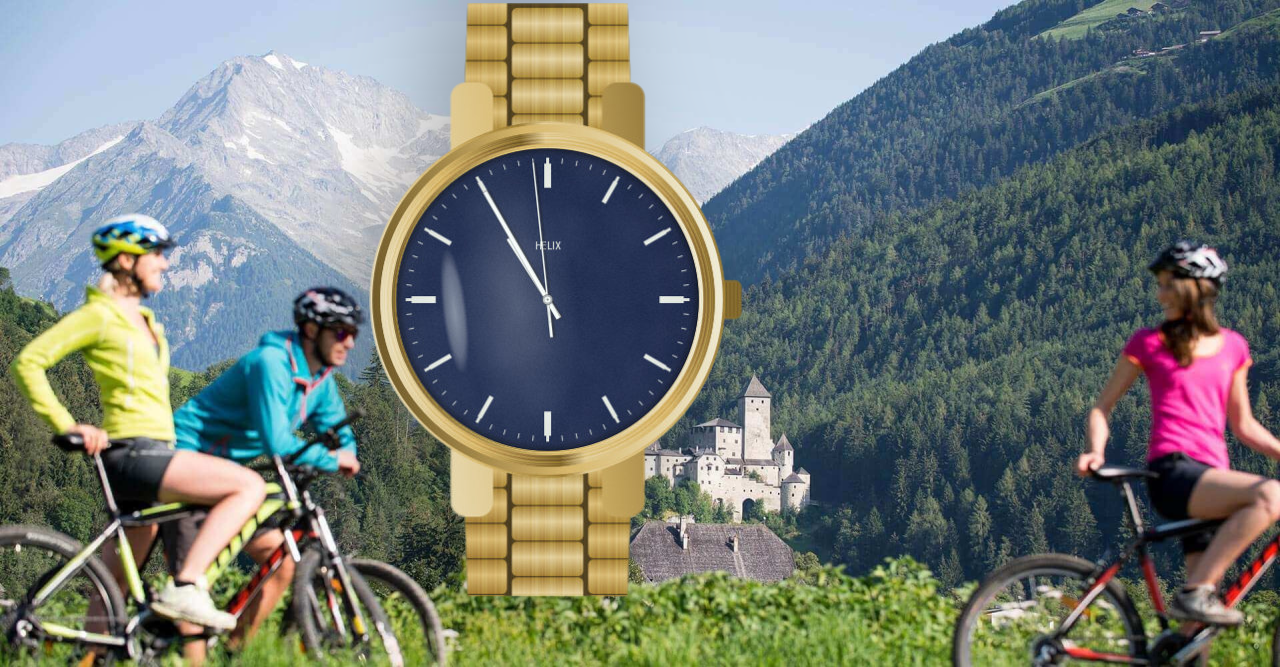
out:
10 h 54 min 59 s
